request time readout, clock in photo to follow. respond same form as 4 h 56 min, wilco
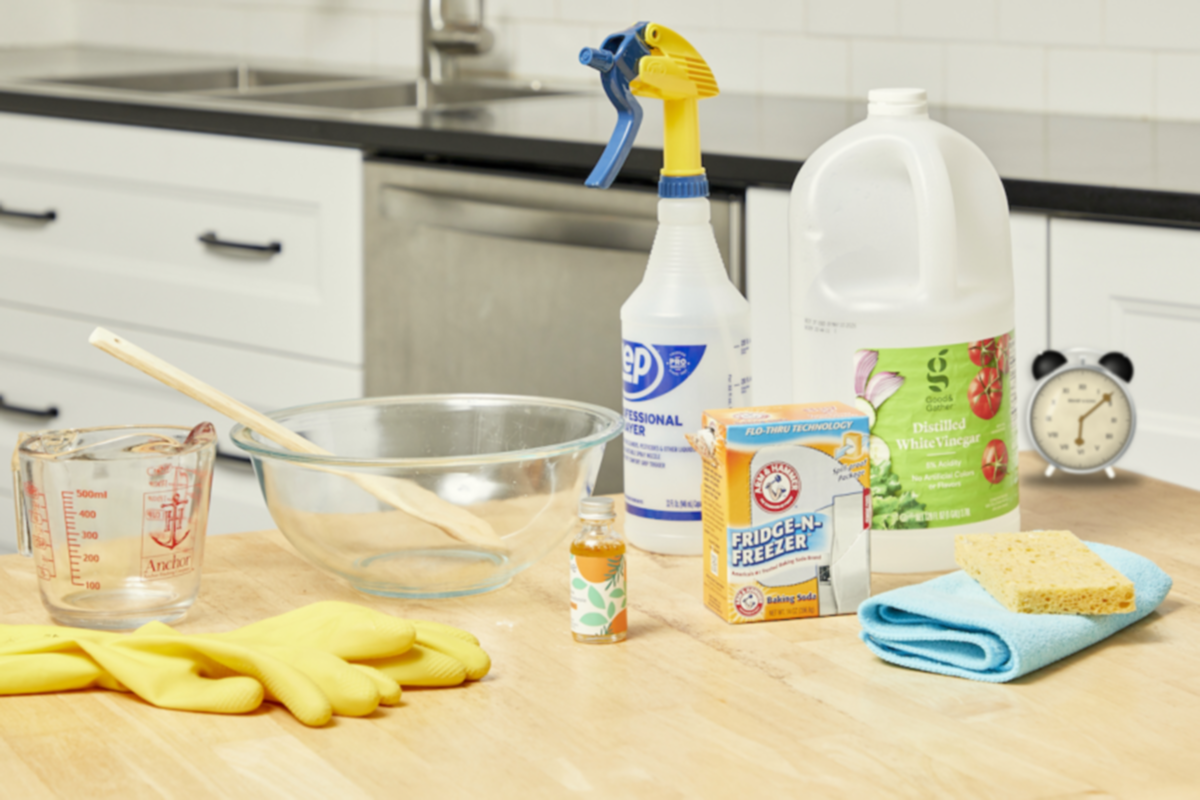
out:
6 h 08 min
